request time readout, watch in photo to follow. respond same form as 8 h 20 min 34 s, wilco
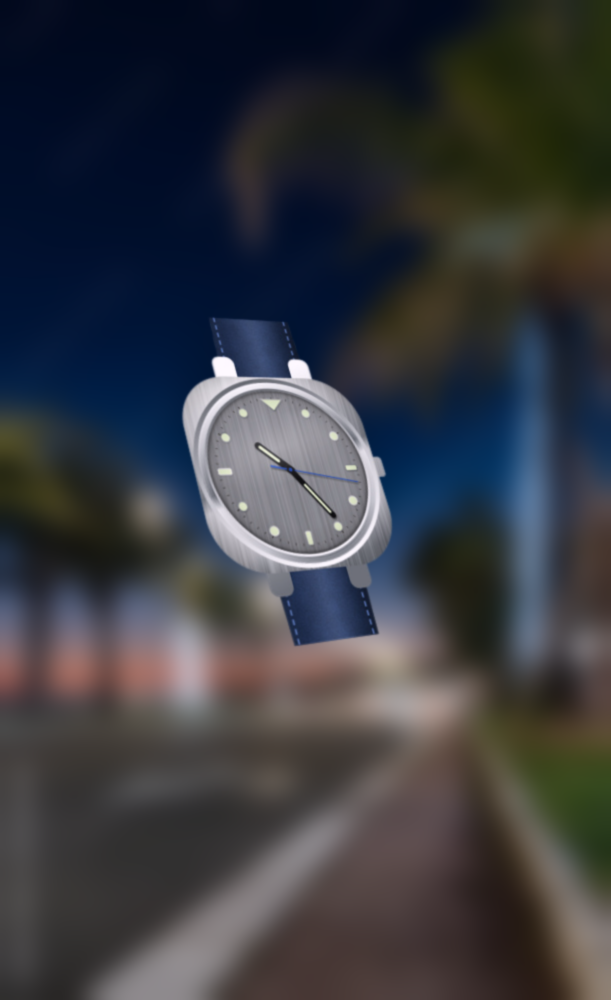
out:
10 h 24 min 17 s
